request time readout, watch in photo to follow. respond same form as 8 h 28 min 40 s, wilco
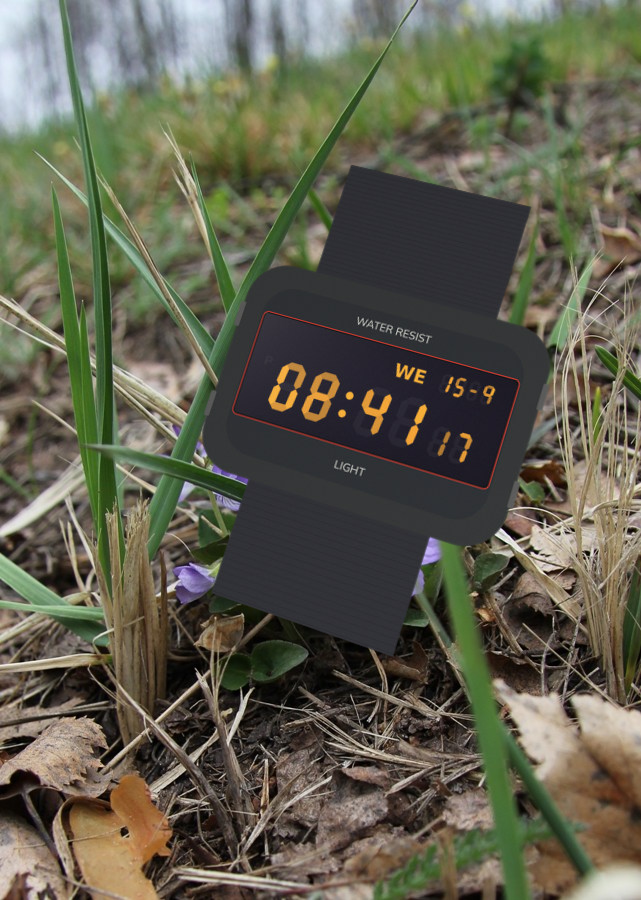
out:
8 h 41 min 17 s
